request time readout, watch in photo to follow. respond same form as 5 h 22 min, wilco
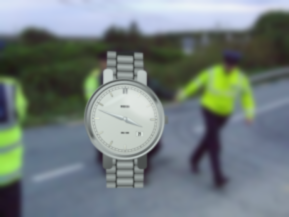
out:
3 h 48 min
